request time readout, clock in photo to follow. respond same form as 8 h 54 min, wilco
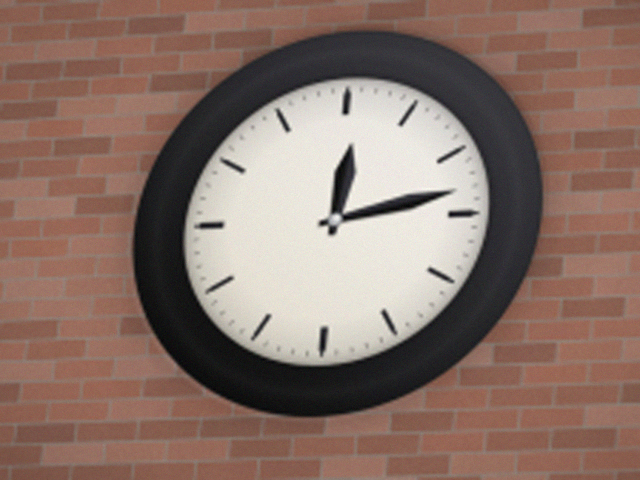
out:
12 h 13 min
